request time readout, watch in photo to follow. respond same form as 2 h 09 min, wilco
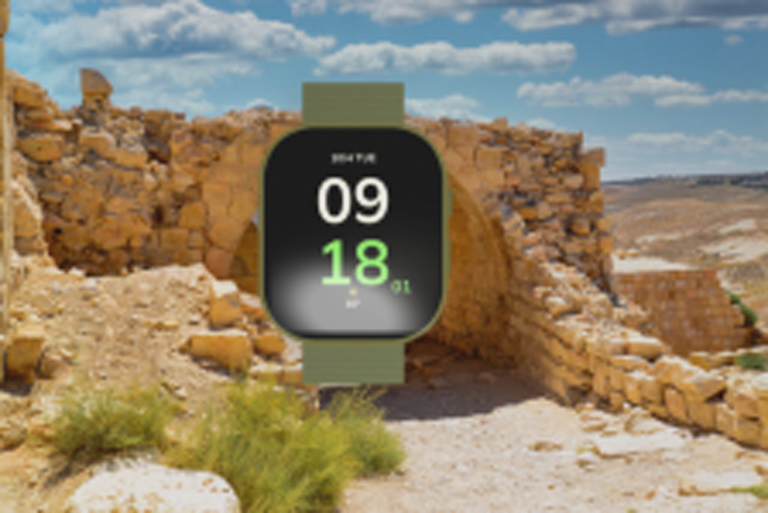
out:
9 h 18 min
